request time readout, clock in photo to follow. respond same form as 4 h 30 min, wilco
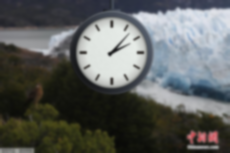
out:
2 h 07 min
